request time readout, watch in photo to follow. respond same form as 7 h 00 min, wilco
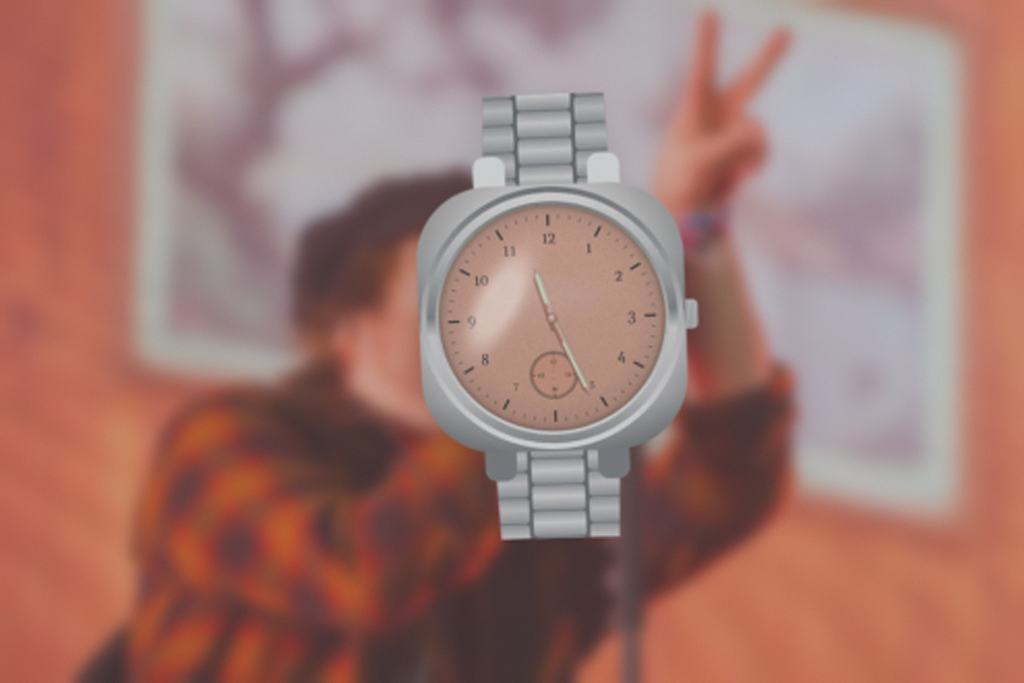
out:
11 h 26 min
